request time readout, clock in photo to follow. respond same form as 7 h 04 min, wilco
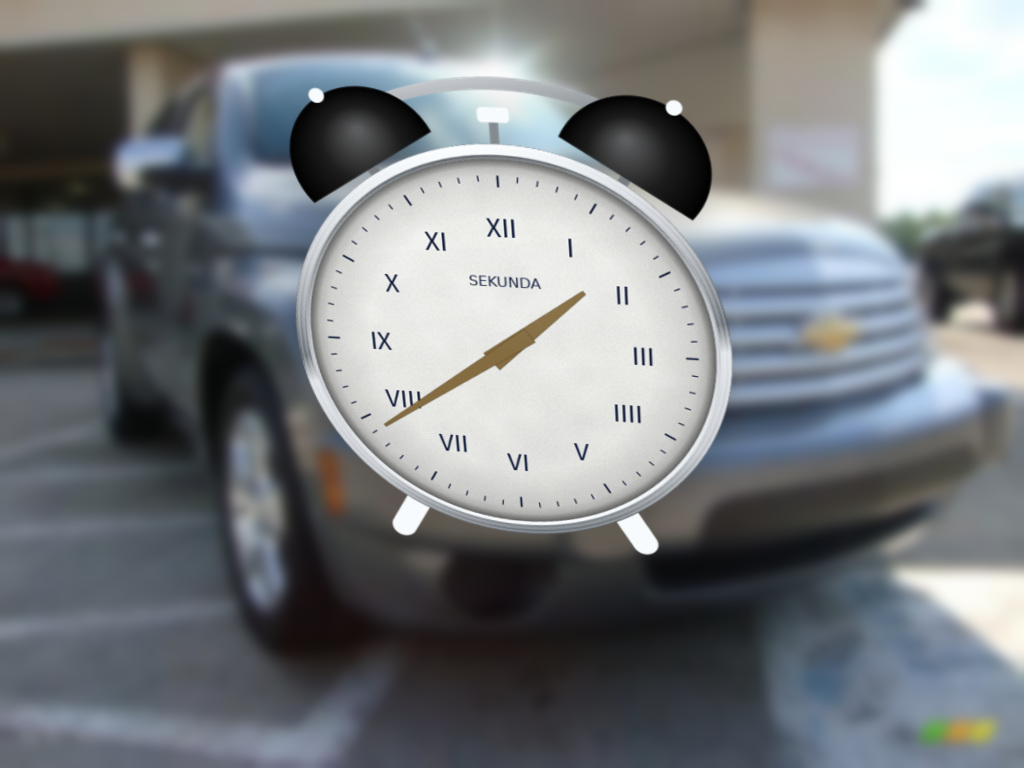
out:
1 h 39 min
